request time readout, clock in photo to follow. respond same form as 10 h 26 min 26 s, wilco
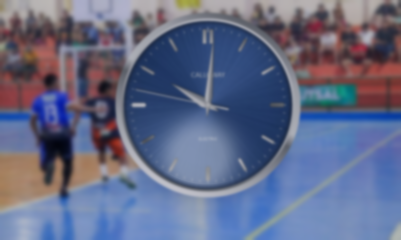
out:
10 h 00 min 47 s
